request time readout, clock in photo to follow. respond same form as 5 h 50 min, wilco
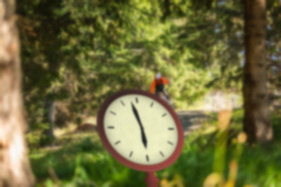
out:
5 h 58 min
